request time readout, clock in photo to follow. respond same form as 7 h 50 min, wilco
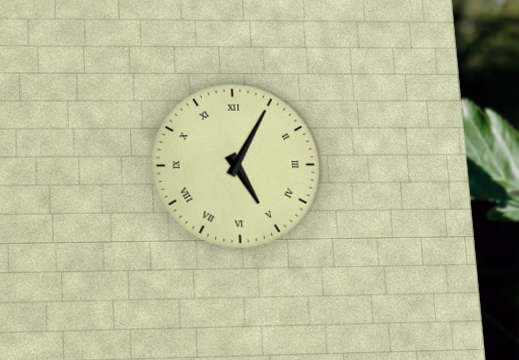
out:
5 h 05 min
